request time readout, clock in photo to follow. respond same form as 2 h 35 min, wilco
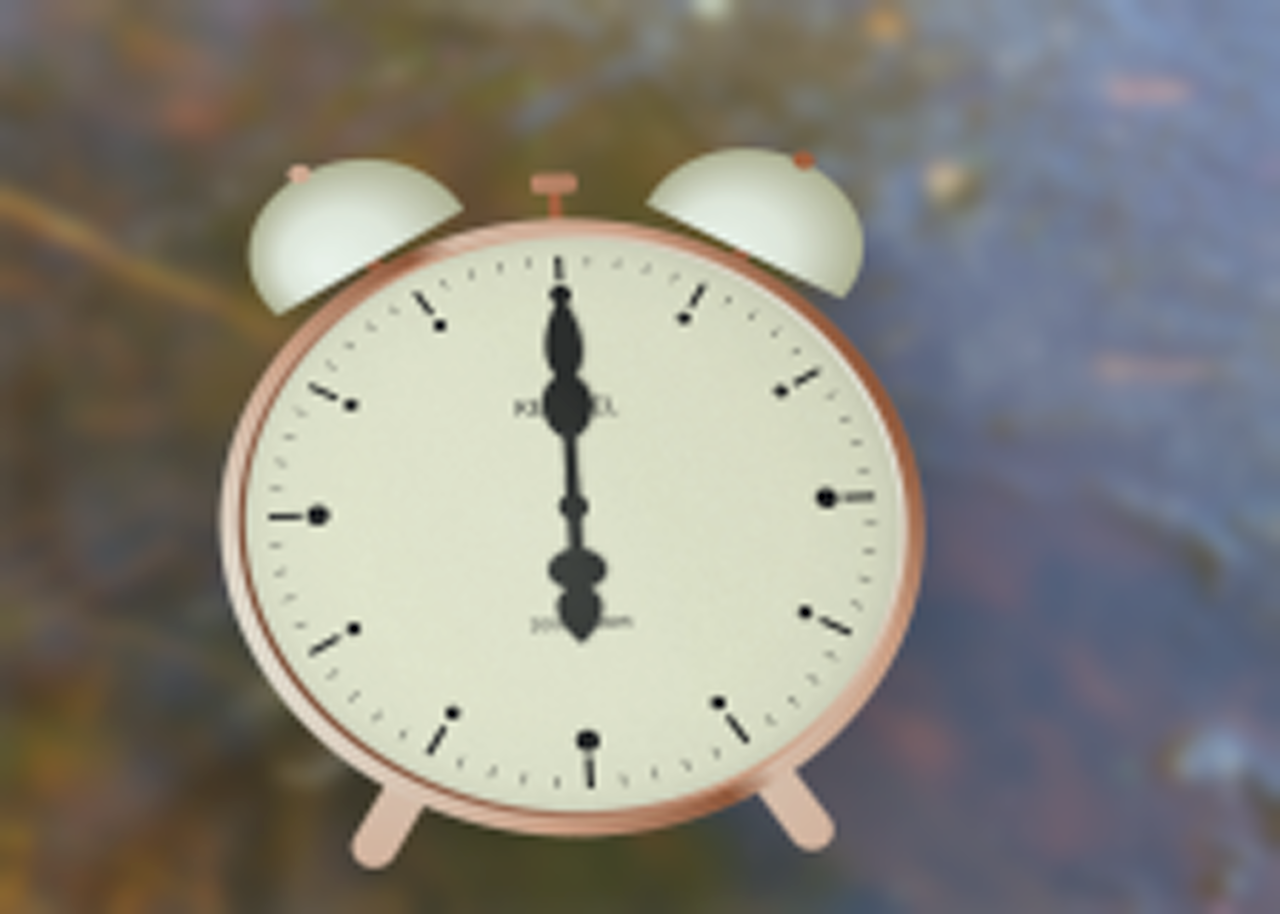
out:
6 h 00 min
